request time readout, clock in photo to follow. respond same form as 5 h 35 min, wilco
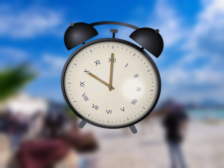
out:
10 h 00 min
